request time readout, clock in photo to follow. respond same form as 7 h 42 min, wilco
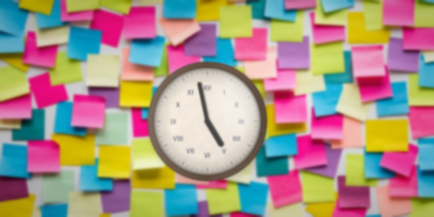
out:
4 h 58 min
